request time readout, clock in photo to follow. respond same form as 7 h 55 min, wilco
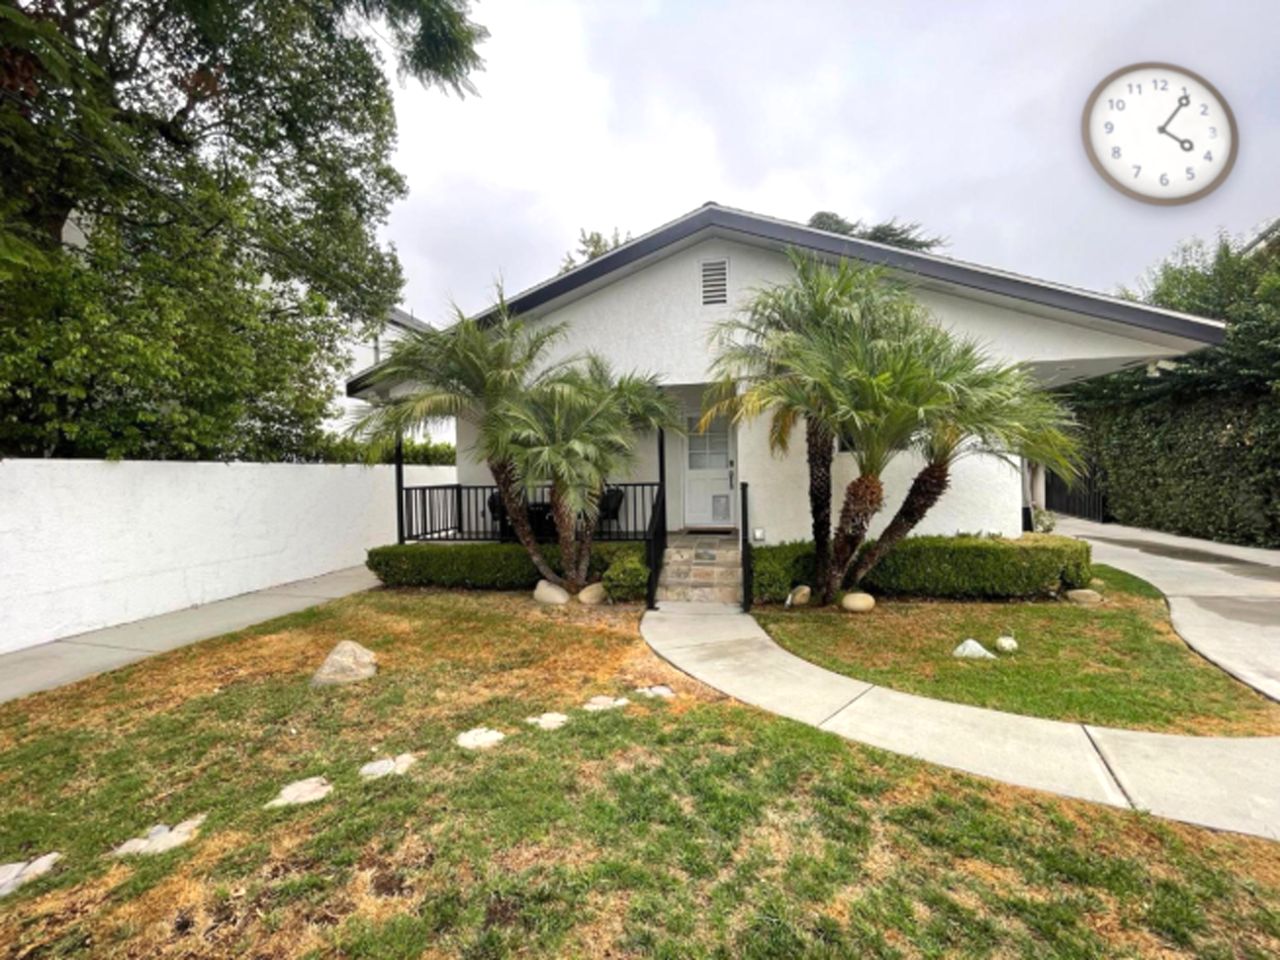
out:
4 h 06 min
